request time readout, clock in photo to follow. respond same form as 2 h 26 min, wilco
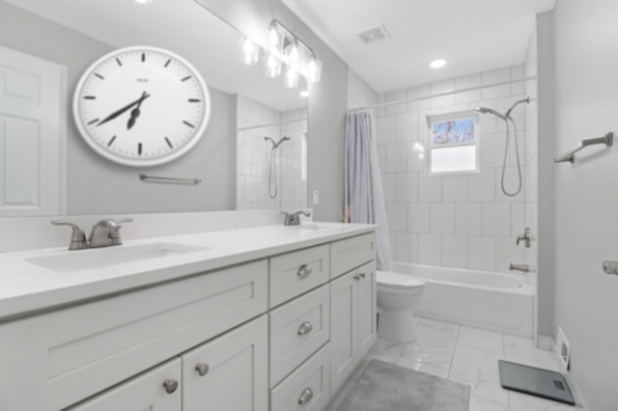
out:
6 h 39 min
